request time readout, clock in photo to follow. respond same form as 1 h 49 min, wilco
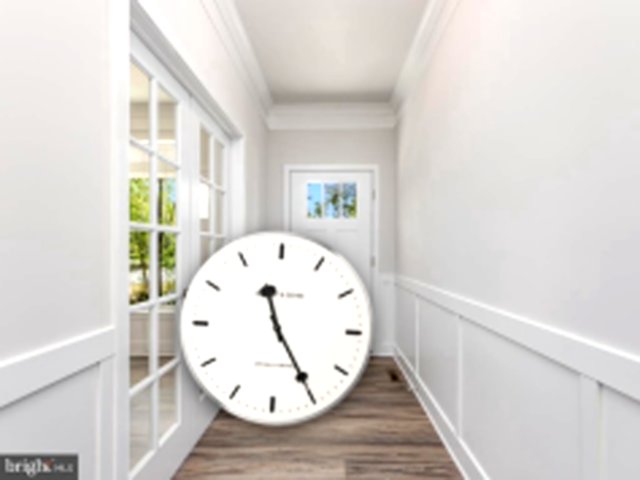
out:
11 h 25 min
